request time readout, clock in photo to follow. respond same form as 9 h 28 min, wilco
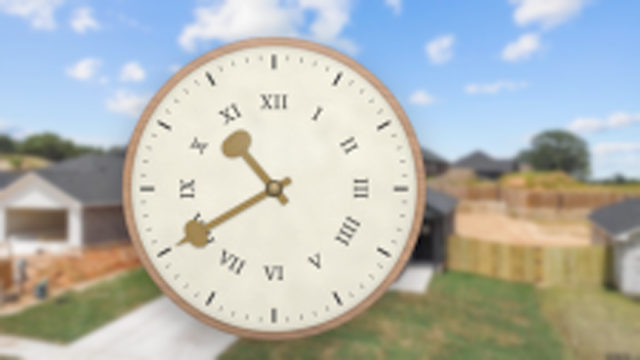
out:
10 h 40 min
